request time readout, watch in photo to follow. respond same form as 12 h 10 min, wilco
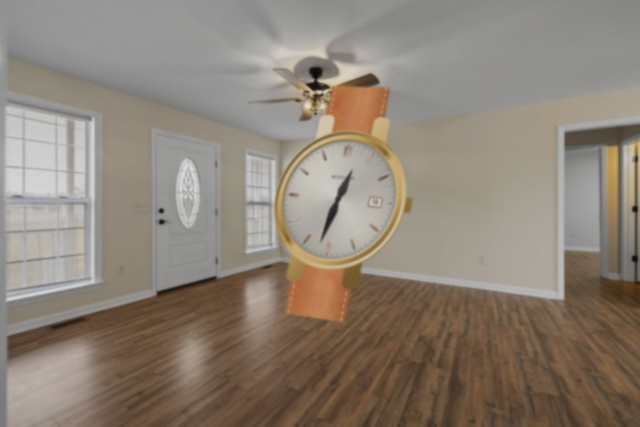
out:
12 h 32 min
